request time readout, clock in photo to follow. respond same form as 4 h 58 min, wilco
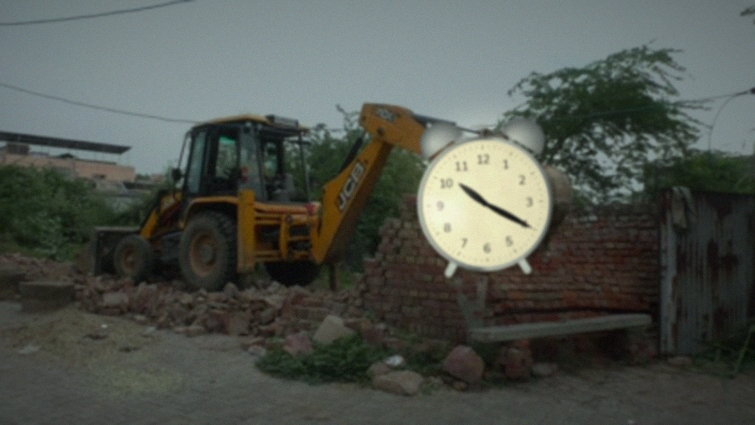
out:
10 h 20 min
